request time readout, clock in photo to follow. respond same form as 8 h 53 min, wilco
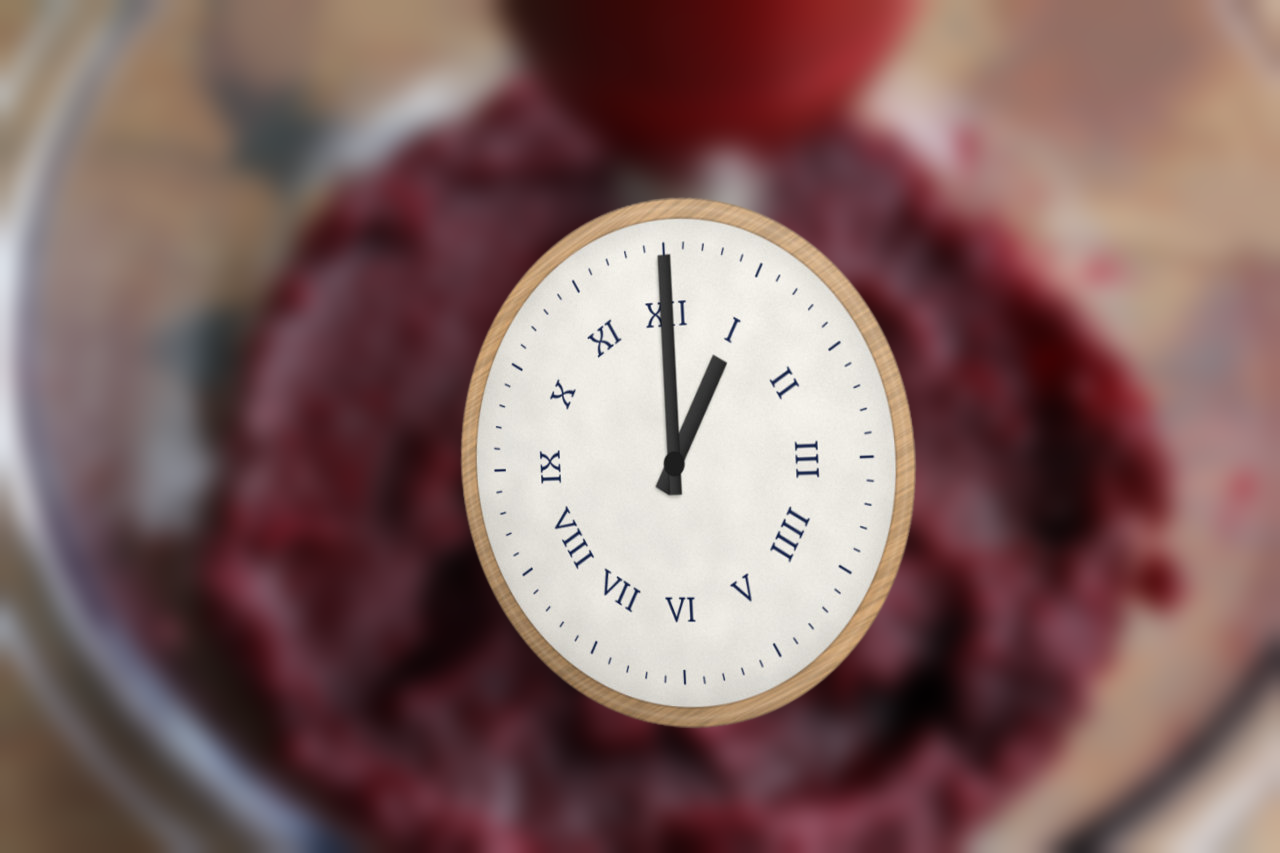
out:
1 h 00 min
